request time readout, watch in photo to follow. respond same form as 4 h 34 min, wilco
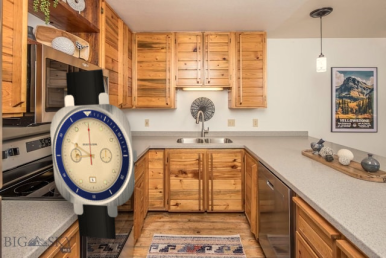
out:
8 h 50 min
